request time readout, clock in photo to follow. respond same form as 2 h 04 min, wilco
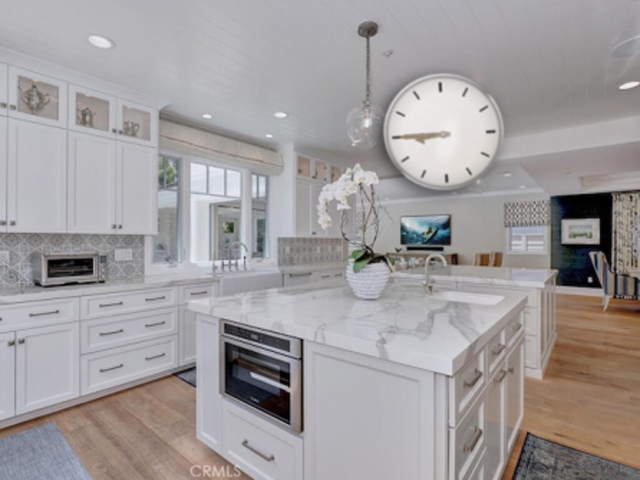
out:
8 h 45 min
